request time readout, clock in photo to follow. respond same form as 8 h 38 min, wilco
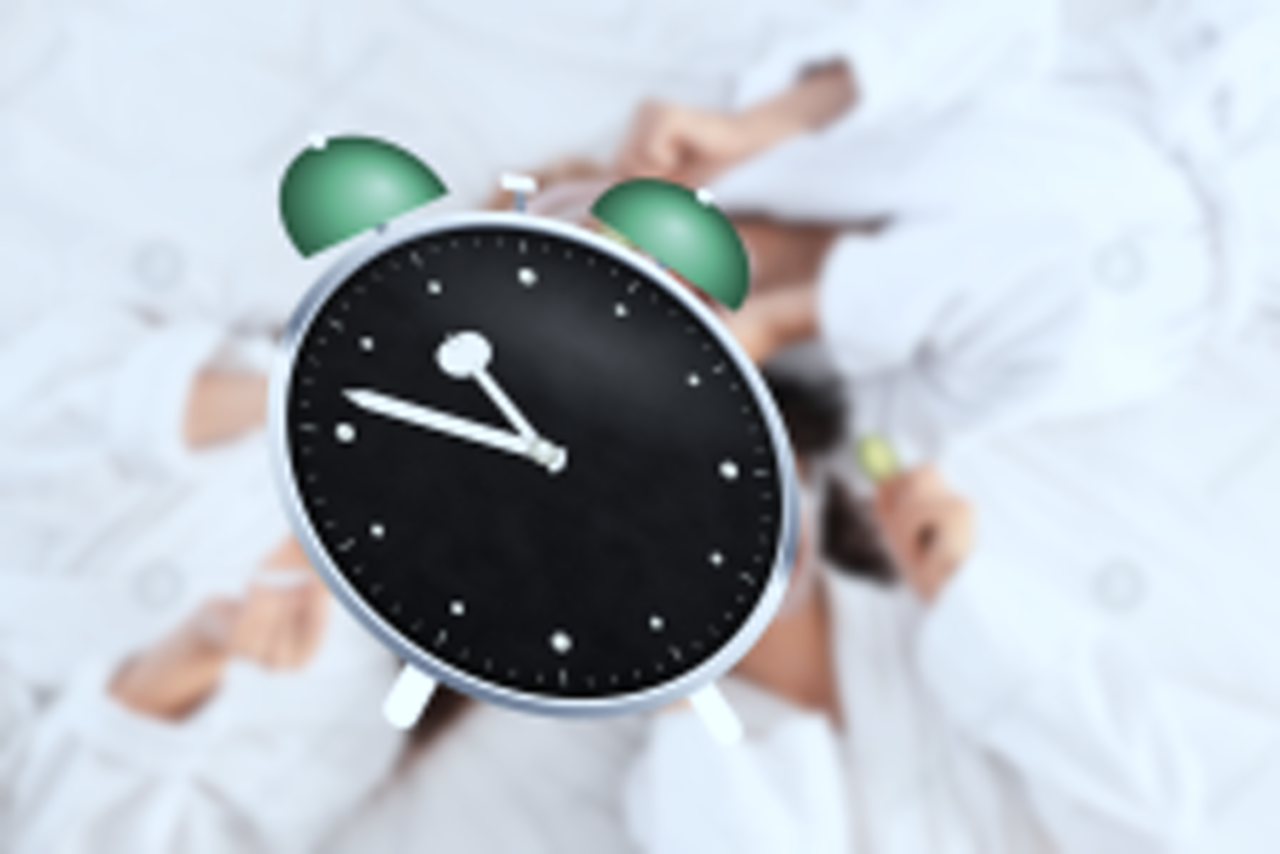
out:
10 h 47 min
